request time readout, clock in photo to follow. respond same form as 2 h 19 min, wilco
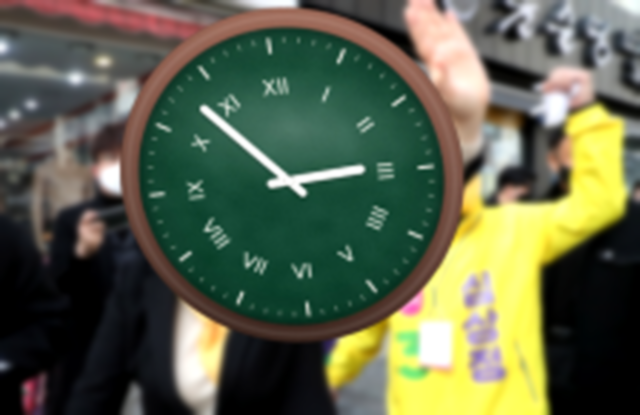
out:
2 h 53 min
